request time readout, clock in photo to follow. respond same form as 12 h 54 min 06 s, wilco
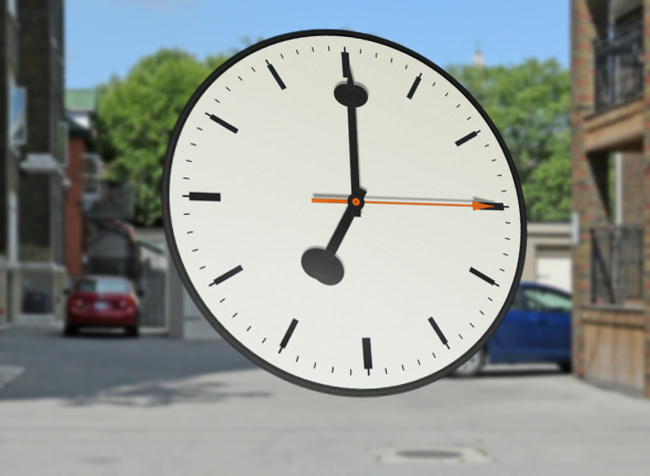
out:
7 h 00 min 15 s
